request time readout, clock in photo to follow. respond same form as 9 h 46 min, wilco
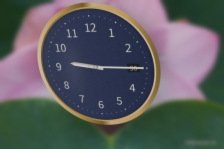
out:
9 h 15 min
